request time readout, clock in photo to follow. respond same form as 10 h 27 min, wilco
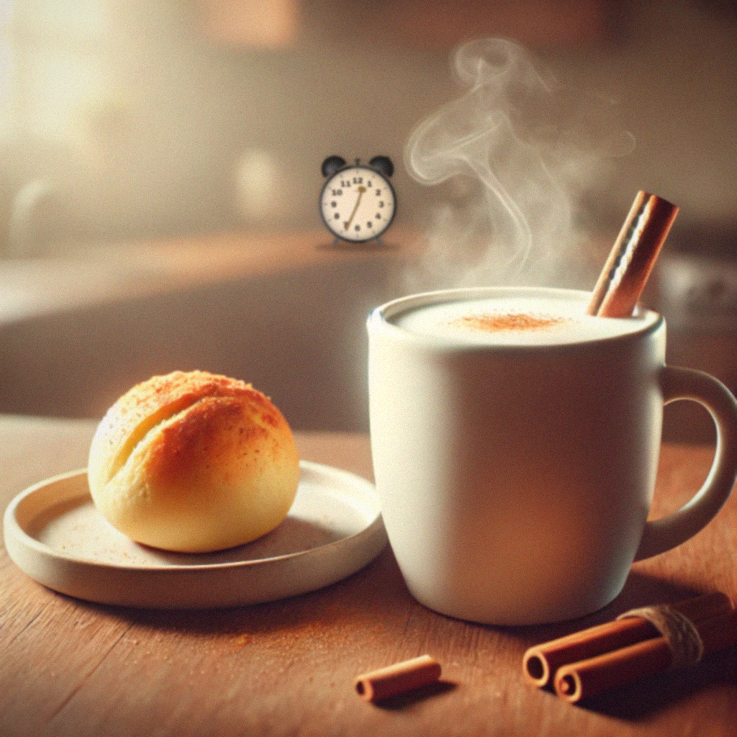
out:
12 h 34 min
